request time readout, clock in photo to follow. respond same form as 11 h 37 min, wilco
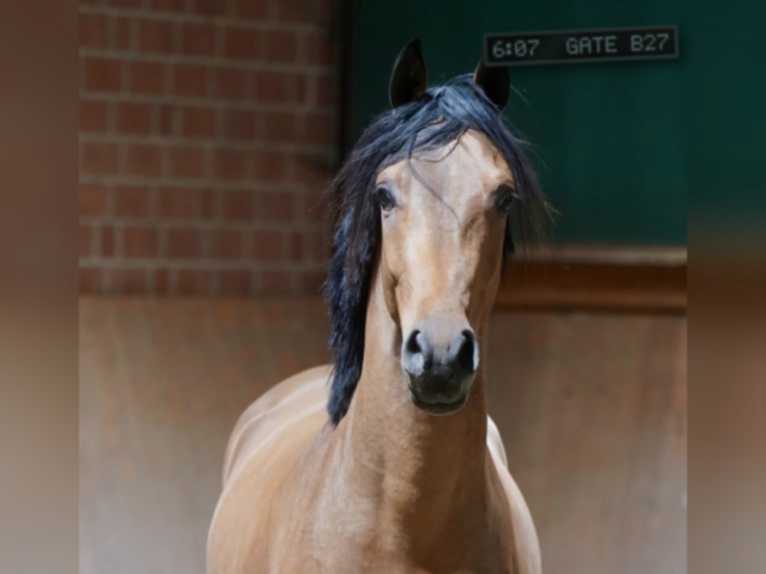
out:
6 h 07 min
